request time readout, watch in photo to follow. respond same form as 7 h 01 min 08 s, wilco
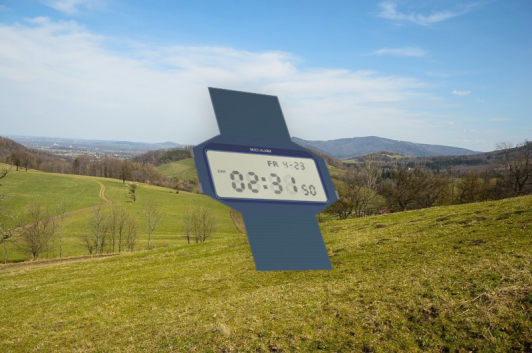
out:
2 h 31 min 50 s
